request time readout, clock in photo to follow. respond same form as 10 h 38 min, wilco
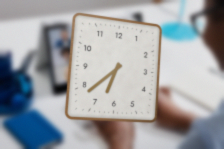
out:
6 h 38 min
